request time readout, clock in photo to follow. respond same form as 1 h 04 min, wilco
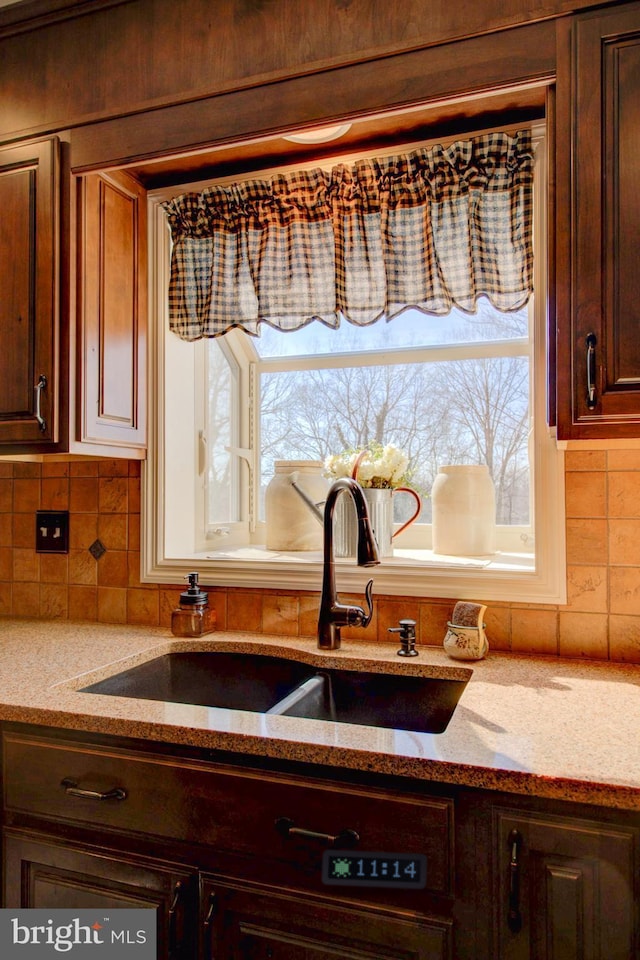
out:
11 h 14 min
